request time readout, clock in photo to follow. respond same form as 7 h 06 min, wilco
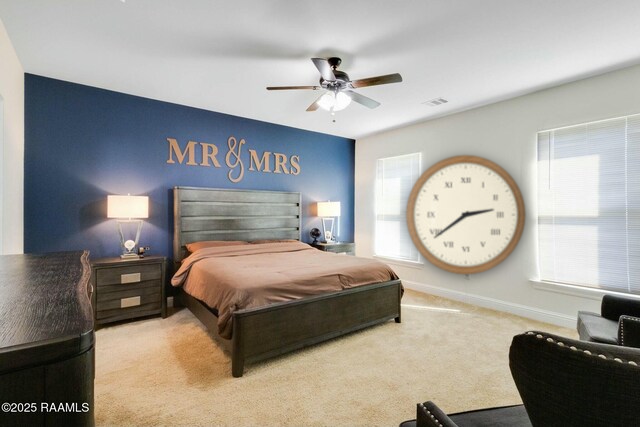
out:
2 h 39 min
